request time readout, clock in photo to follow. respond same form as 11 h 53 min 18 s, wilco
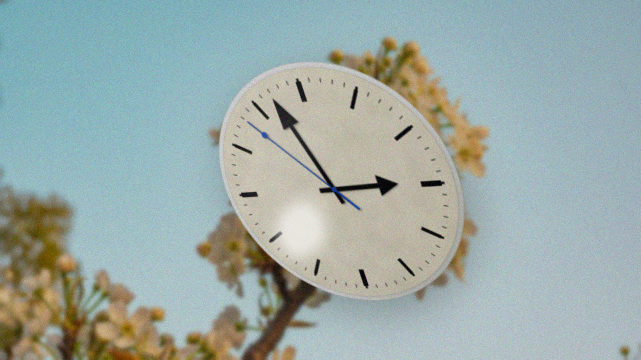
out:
2 h 56 min 53 s
